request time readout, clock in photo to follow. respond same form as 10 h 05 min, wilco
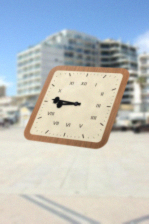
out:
8 h 46 min
